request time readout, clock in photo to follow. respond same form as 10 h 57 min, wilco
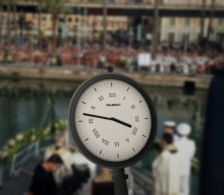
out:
3 h 47 min
